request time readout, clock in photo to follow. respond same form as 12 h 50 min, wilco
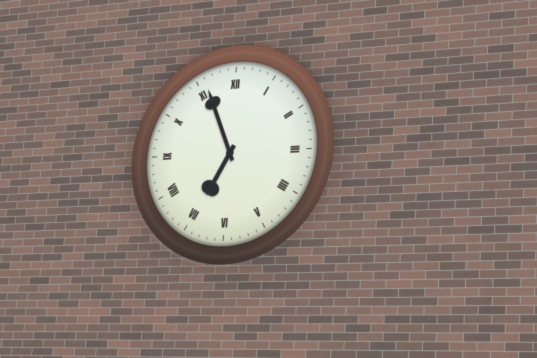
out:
6 h 56 min
